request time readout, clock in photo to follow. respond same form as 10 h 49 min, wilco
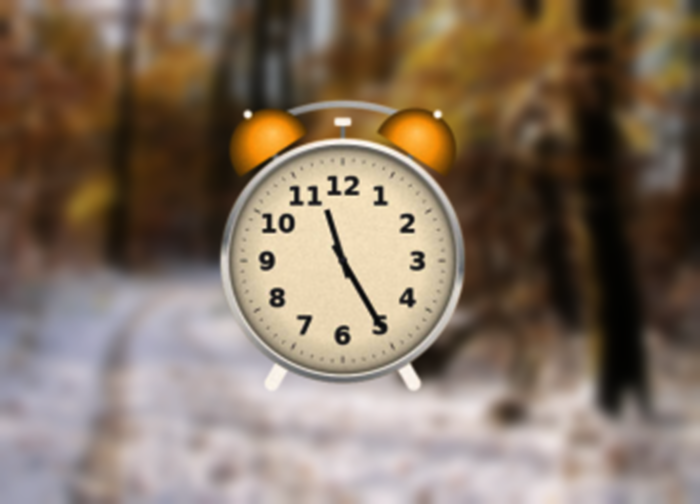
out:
11 h 25 min
